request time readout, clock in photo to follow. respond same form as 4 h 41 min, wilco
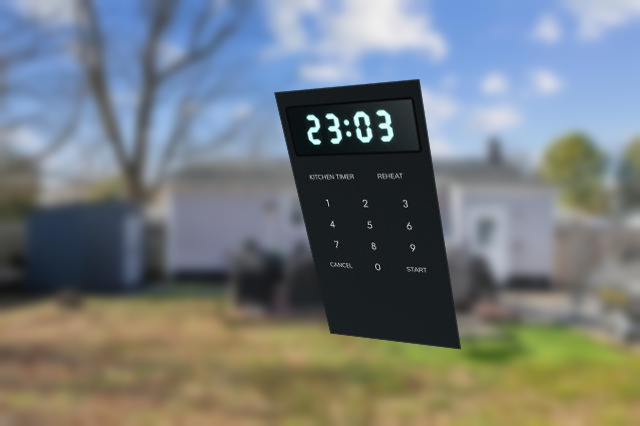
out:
23 h 03 min
